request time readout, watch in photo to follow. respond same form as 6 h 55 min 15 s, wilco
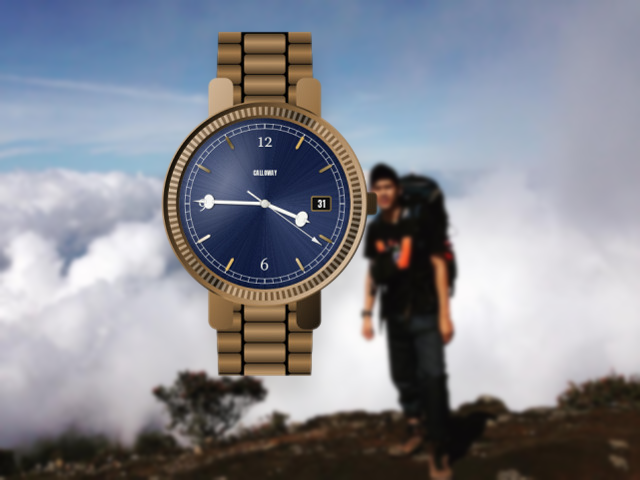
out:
3 h 45 min 21 s
